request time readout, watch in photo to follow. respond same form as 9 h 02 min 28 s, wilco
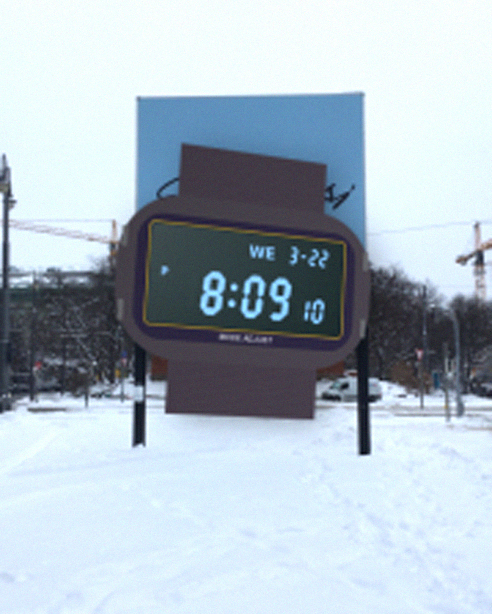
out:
8 h 09 min 10 s
